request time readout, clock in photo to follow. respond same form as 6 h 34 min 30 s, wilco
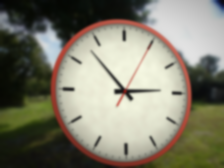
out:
2 h 53 min 05 s
